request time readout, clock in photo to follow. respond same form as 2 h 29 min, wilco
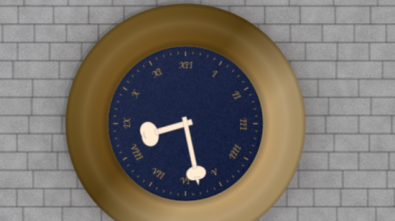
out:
8 h 28 min
